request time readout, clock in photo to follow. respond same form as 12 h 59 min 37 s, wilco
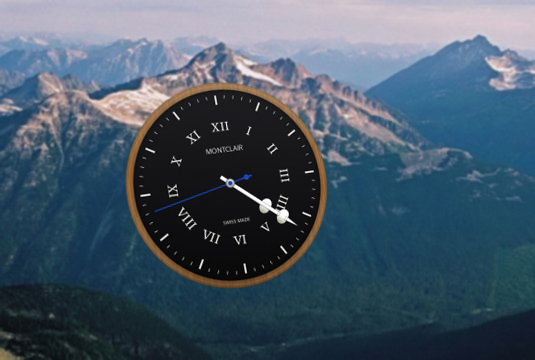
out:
4 h 21 min 43 s
